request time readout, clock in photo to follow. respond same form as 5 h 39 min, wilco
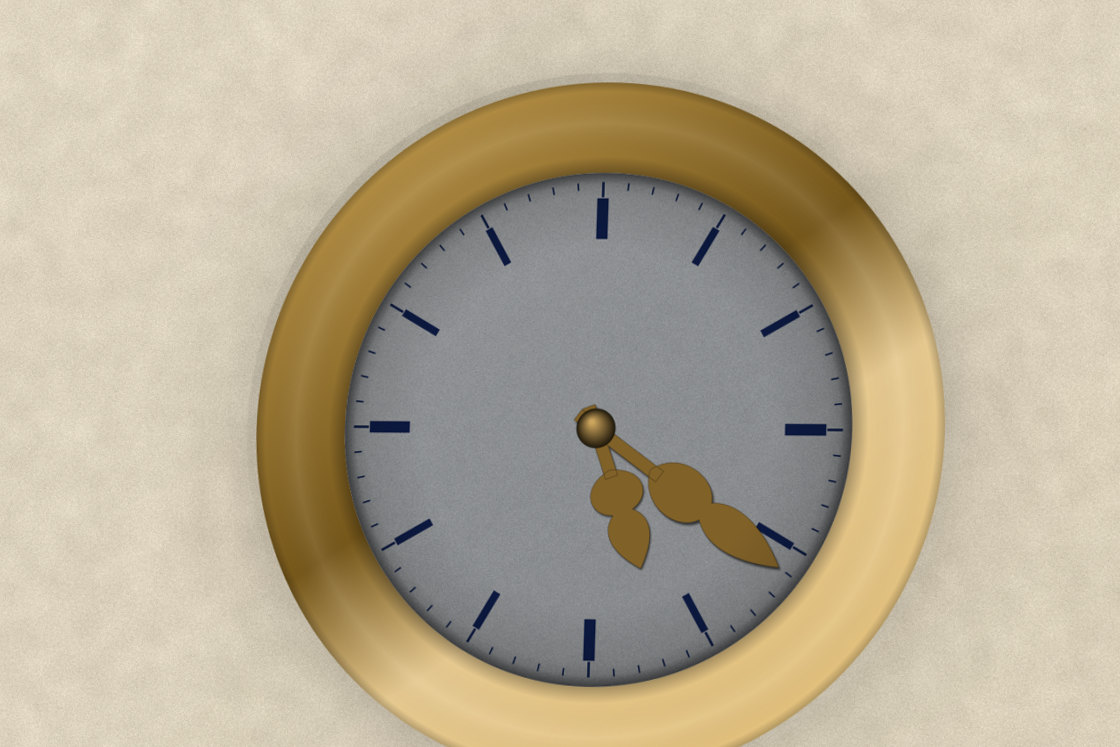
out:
5 h 21 min
